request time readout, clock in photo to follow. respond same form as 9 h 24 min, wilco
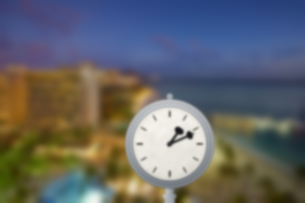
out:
1 h 11 min
